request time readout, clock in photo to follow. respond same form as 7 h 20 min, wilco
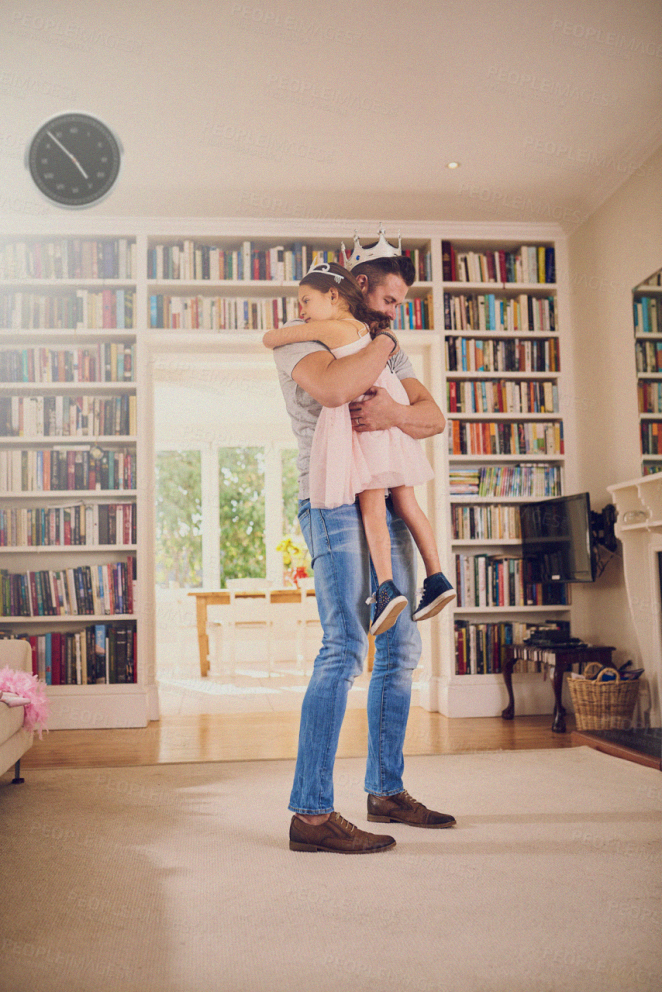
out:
4 h 53 min
